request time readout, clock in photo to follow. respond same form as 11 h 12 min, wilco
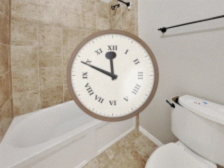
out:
11 h 49 min
